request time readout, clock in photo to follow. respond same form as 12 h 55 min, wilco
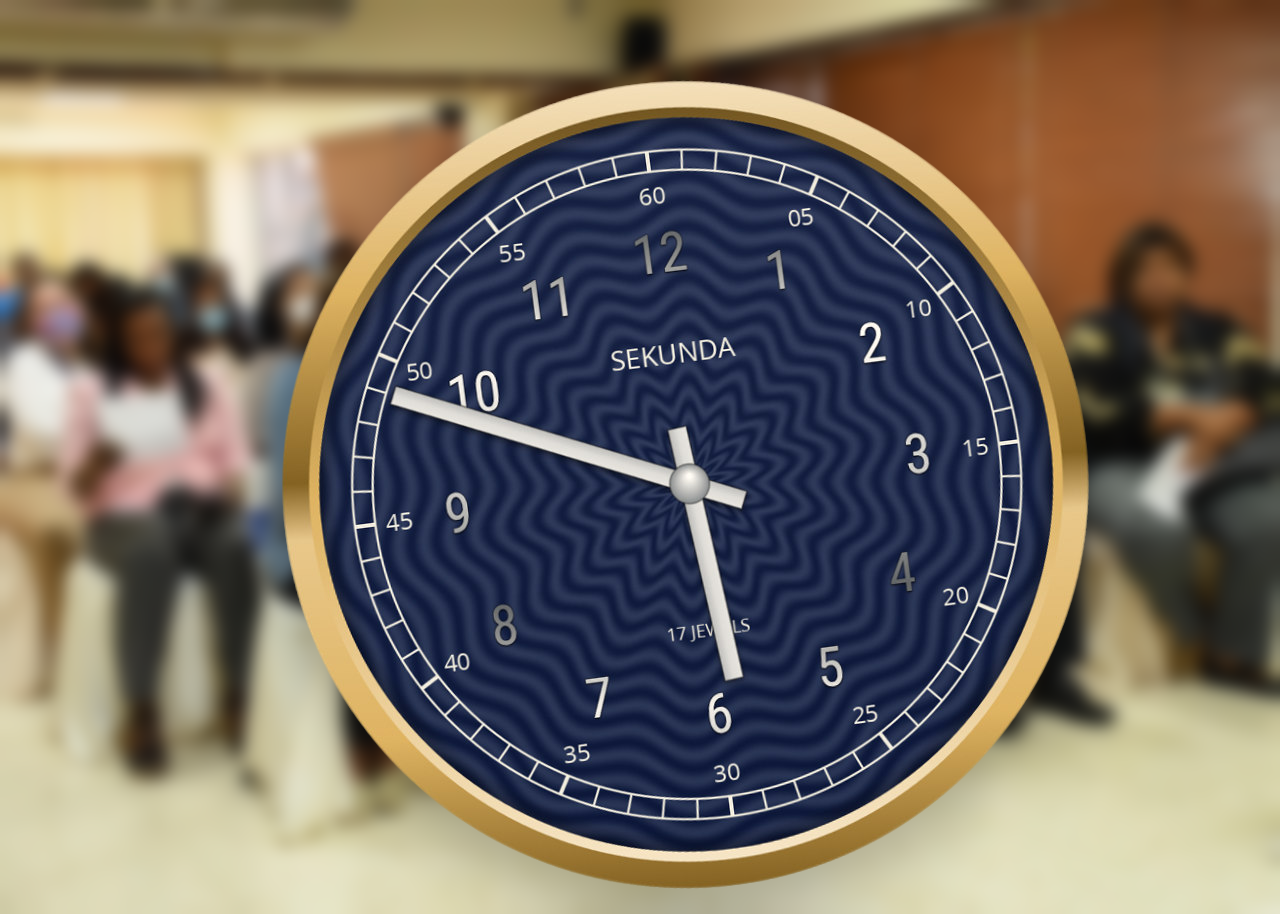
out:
5 h 49 min
